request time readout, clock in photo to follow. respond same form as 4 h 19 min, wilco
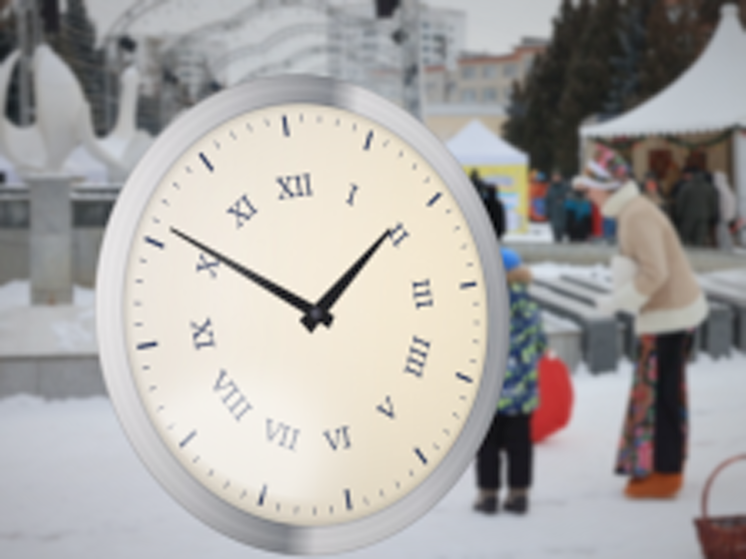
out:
1 h 51 min
